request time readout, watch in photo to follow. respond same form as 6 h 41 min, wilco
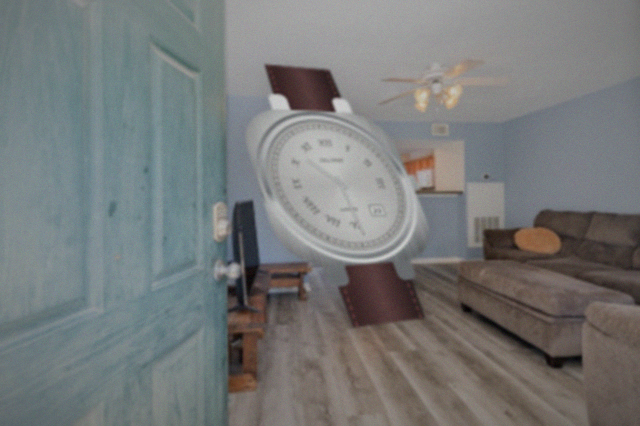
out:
10 h 29 min
